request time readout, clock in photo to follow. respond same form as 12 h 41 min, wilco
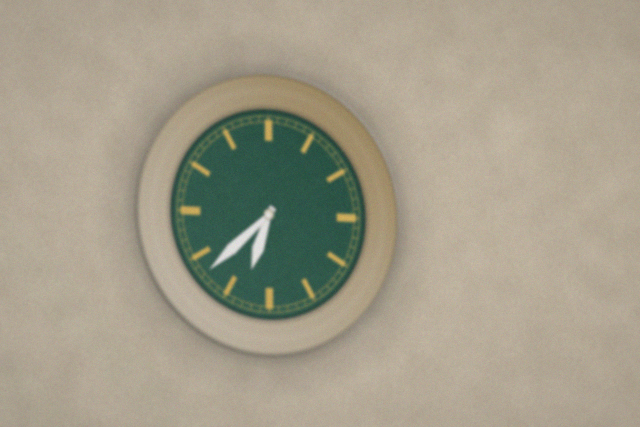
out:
6 h 38 min
